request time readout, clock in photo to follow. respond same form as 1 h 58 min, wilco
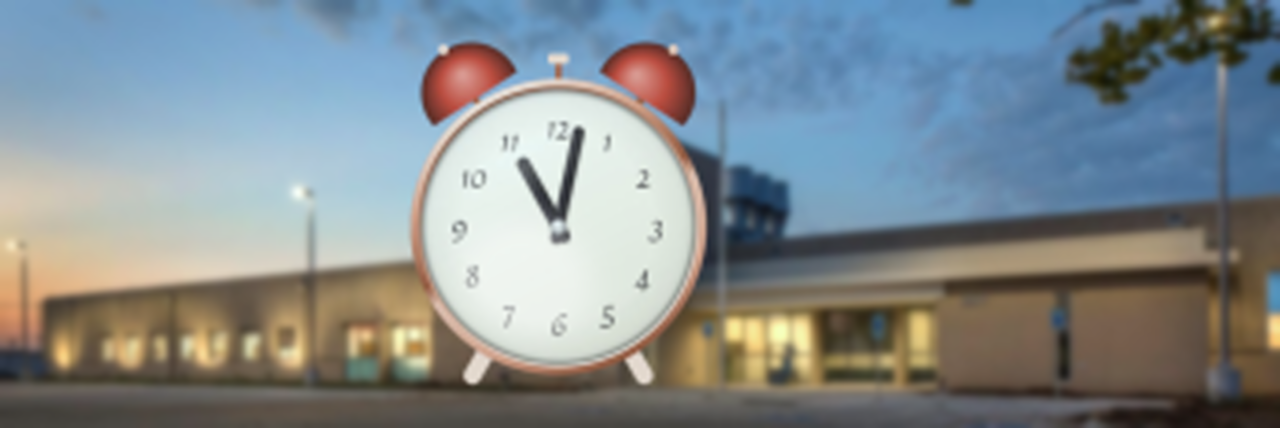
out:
11 h 02 min
